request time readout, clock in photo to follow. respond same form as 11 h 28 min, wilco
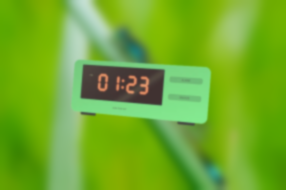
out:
1 h 23 min
